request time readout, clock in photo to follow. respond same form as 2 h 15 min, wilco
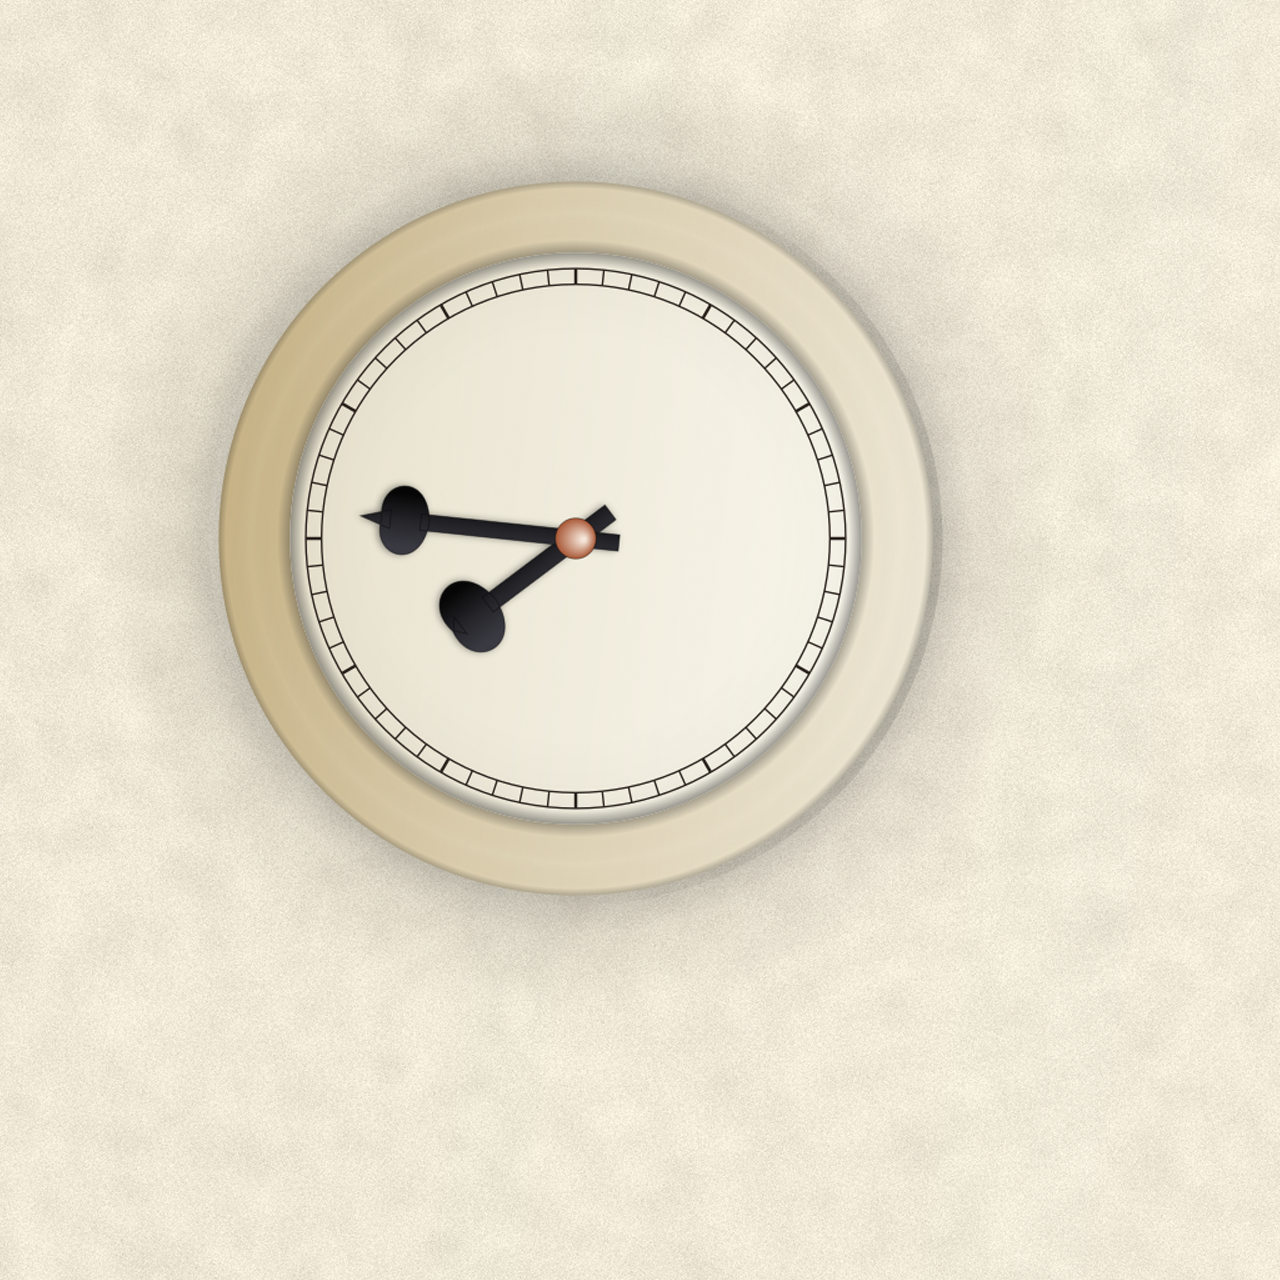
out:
7 h 46 min
